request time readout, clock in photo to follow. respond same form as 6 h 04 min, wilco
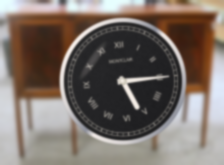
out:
5 h 15 min
